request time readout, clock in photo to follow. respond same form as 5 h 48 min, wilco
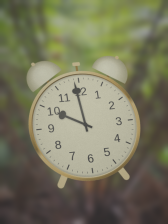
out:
9 h 59 min
